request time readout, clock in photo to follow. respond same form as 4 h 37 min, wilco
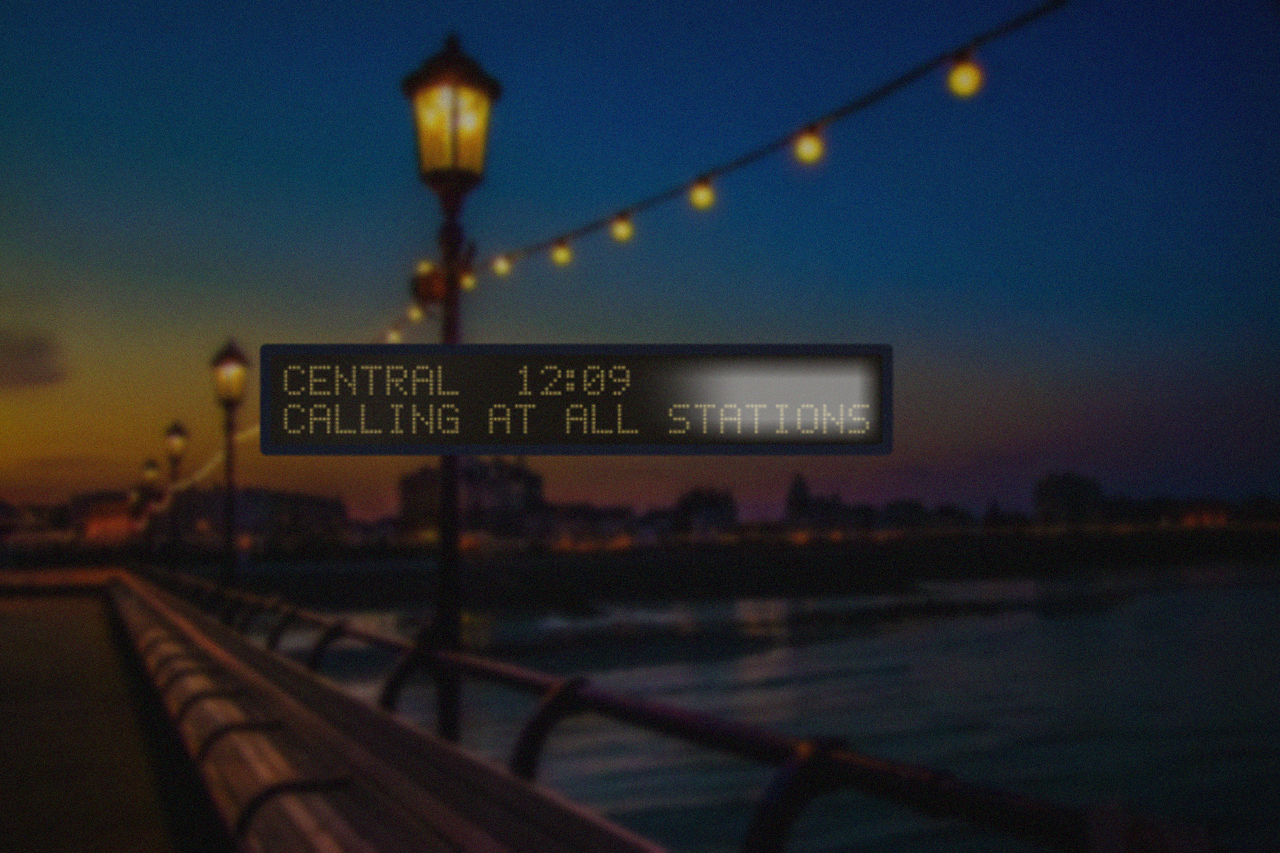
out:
12 h 09 min
